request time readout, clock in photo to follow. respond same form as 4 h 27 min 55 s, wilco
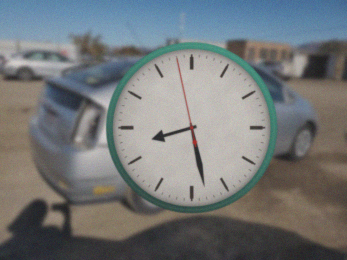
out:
8 h 27 min 58 s
